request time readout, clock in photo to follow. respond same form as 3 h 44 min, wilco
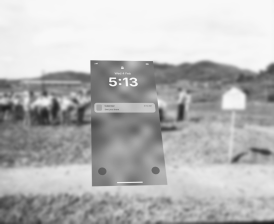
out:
5 h 13 min
